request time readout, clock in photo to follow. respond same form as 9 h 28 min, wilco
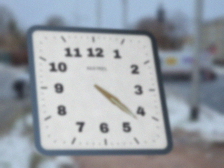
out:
4 h 22 min
